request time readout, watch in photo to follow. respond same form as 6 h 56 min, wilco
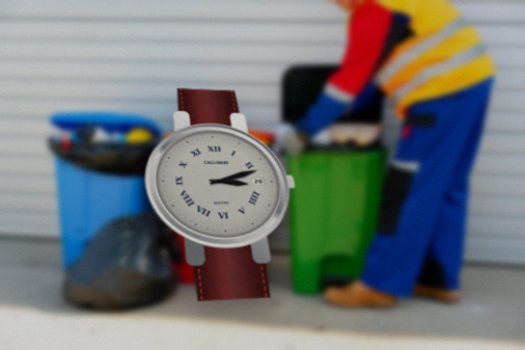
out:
3 h 12 min
